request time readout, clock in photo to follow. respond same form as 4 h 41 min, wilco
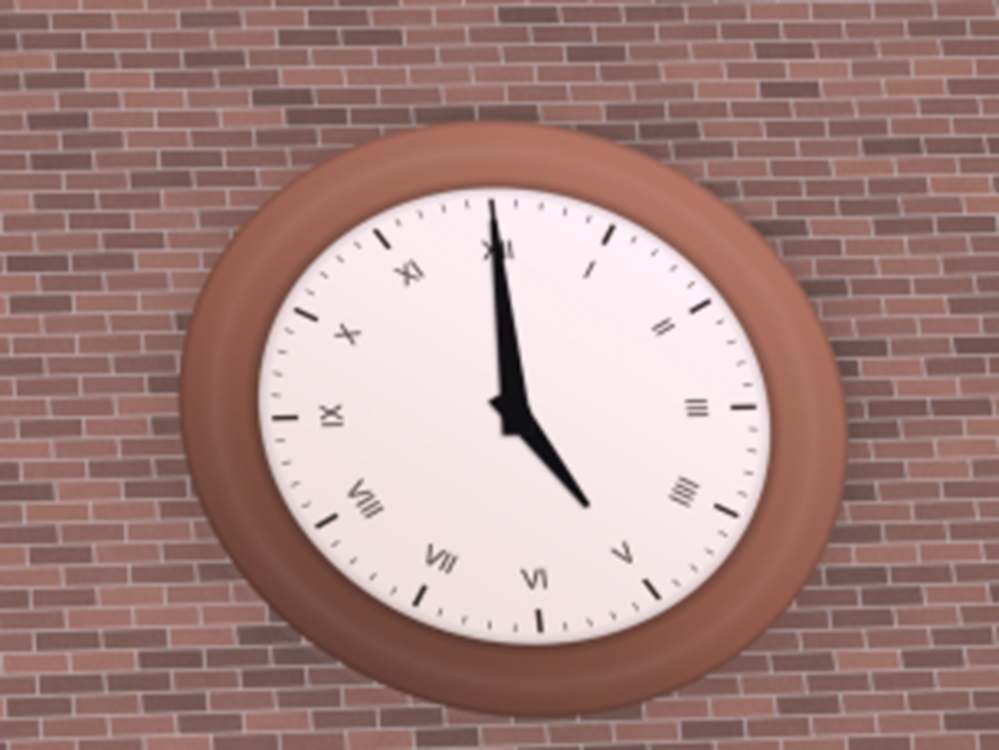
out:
5 h 00 min
